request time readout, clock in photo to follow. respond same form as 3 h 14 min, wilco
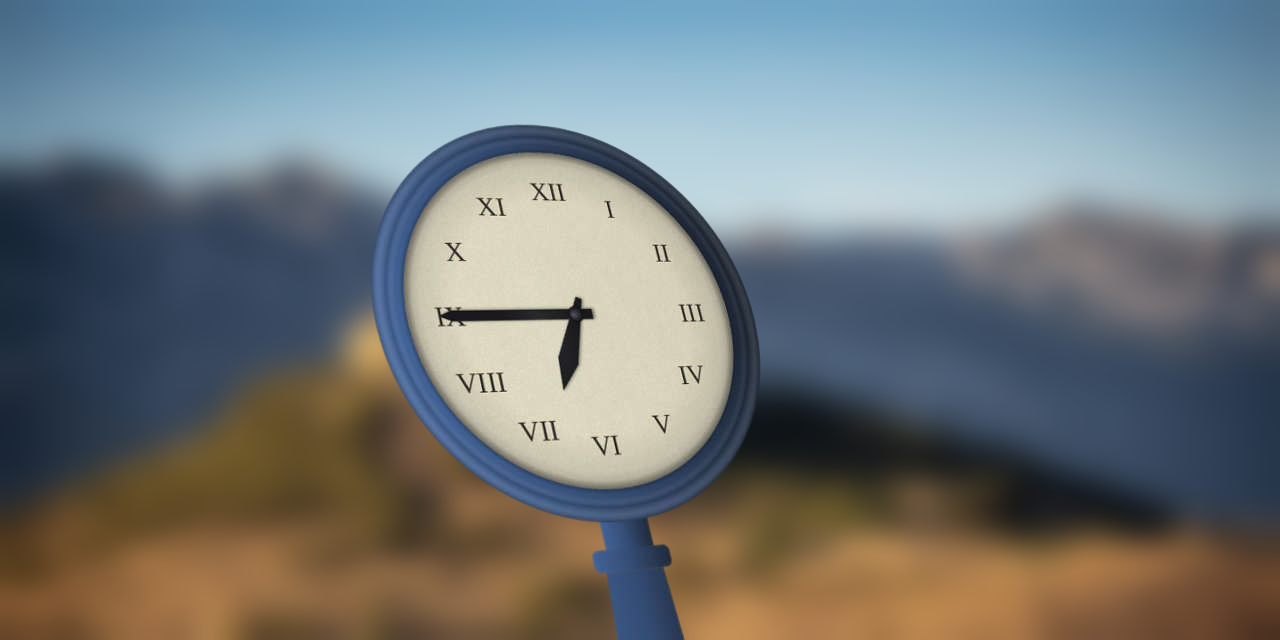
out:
6 h 45 min
